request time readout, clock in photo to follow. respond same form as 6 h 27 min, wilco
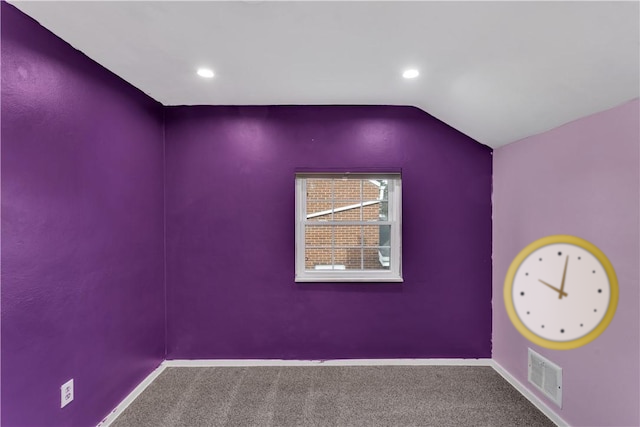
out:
10 h 02 min
